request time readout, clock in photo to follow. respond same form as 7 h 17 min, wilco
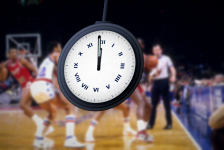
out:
11 h 59 min
